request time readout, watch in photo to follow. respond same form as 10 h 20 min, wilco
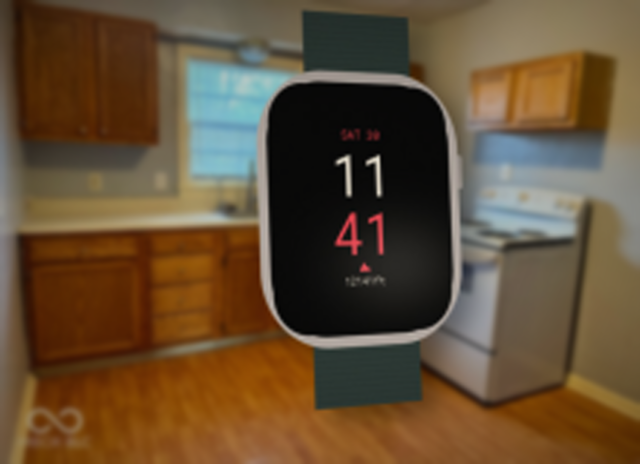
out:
11 h 41 min
